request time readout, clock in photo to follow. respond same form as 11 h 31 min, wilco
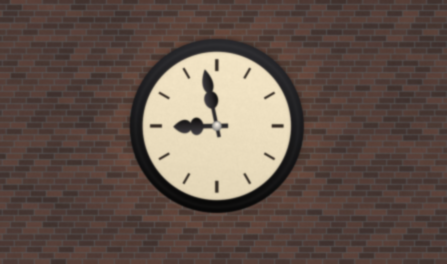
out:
8 h 58 min
